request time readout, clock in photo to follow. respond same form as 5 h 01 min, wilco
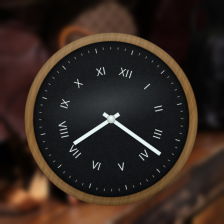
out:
7 h 18 min
